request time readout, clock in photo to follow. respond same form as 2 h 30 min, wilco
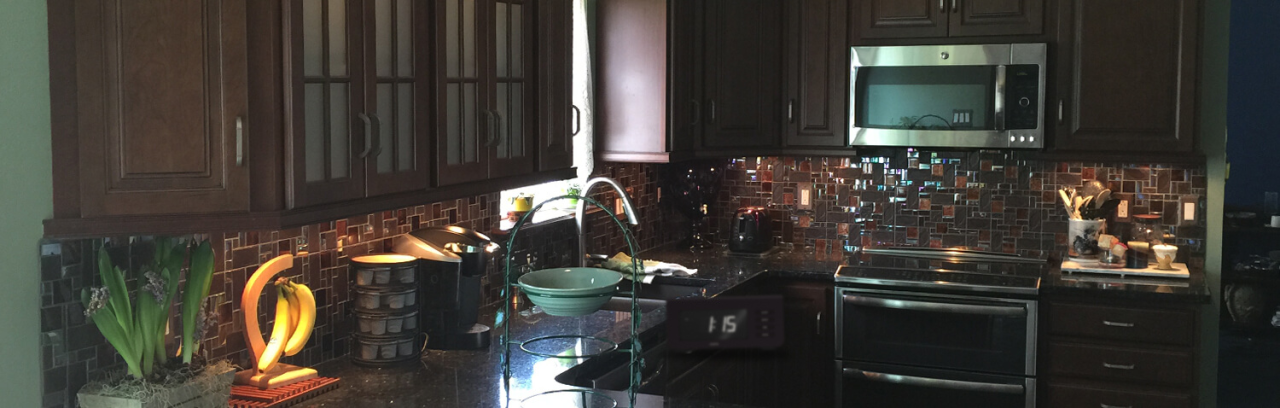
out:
1 h 15 min
